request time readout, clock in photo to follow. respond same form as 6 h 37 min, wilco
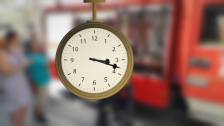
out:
3 h 18 min
